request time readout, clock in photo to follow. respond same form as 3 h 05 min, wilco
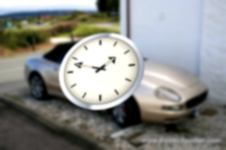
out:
1 h 48 min
